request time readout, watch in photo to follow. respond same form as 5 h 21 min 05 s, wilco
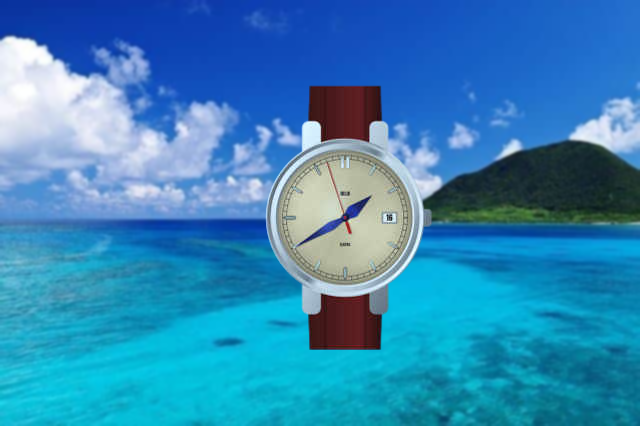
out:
1 h 39 min 57 s
